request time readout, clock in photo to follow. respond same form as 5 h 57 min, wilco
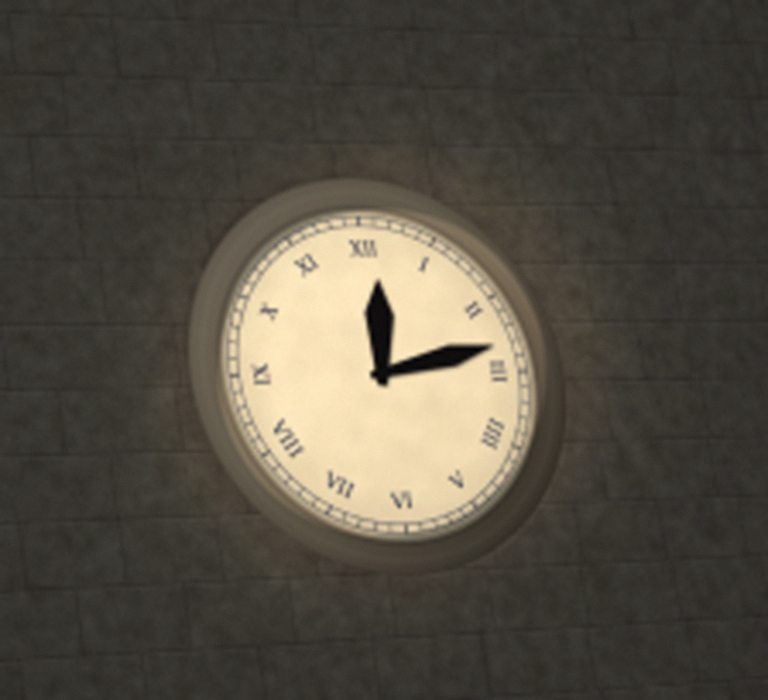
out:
12 h 13 min
